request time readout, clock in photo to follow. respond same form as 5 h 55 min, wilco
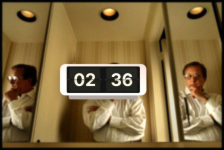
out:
2 h 36 min
